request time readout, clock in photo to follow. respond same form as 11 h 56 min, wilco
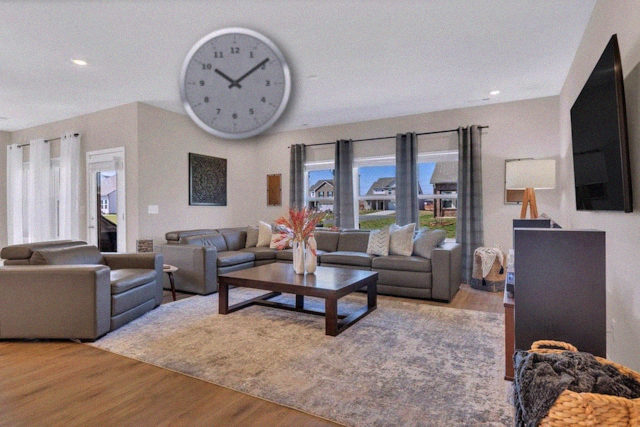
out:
10 h 09 min
